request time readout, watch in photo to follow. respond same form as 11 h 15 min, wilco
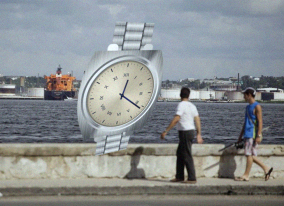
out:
12 h 21 min
